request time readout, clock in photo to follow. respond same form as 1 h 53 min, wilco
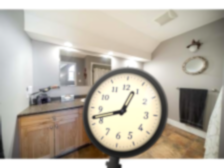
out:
12 h 42 min
